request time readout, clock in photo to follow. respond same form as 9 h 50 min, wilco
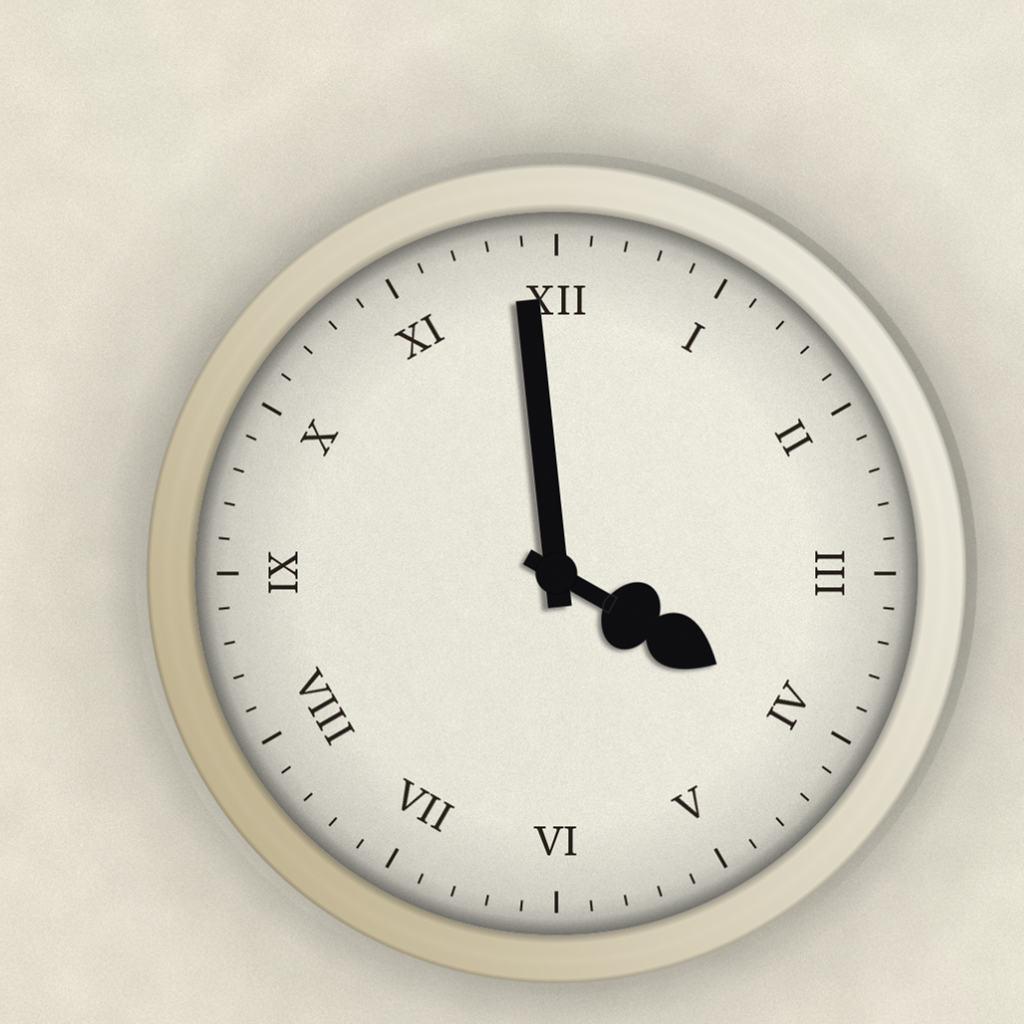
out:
3 h 59 min
